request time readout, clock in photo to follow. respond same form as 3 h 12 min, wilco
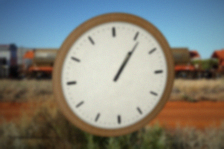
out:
1 h 06 min
